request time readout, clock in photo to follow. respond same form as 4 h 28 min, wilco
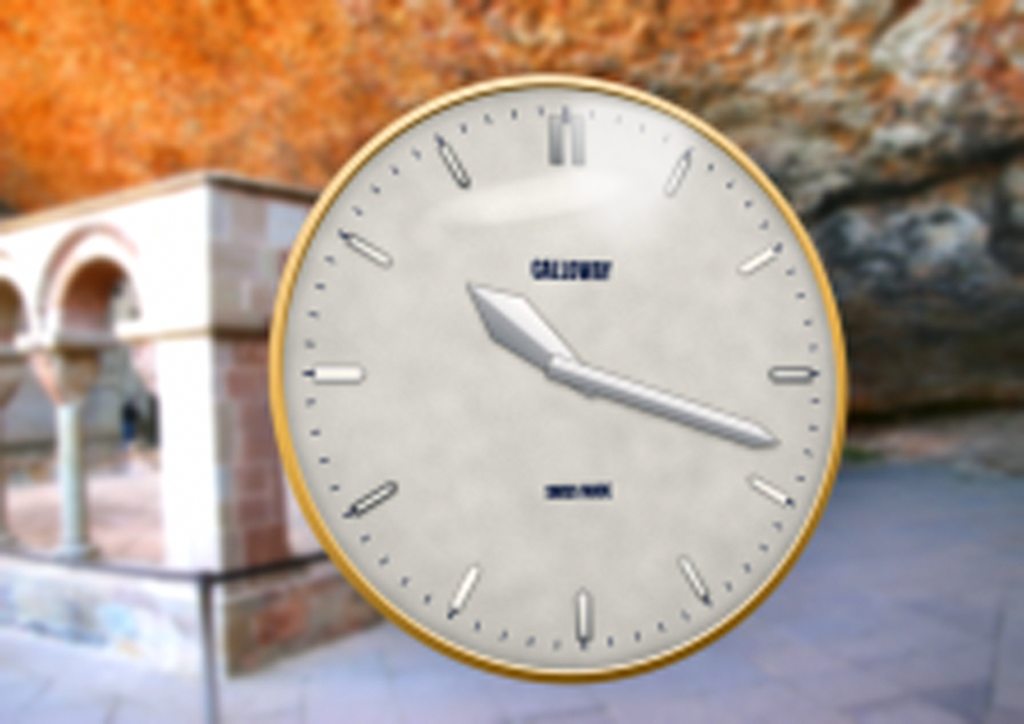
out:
10 h 18 min
